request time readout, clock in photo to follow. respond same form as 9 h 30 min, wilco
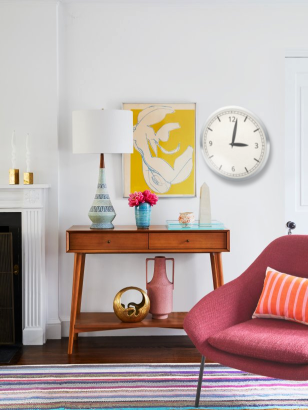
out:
3 h 02 min
